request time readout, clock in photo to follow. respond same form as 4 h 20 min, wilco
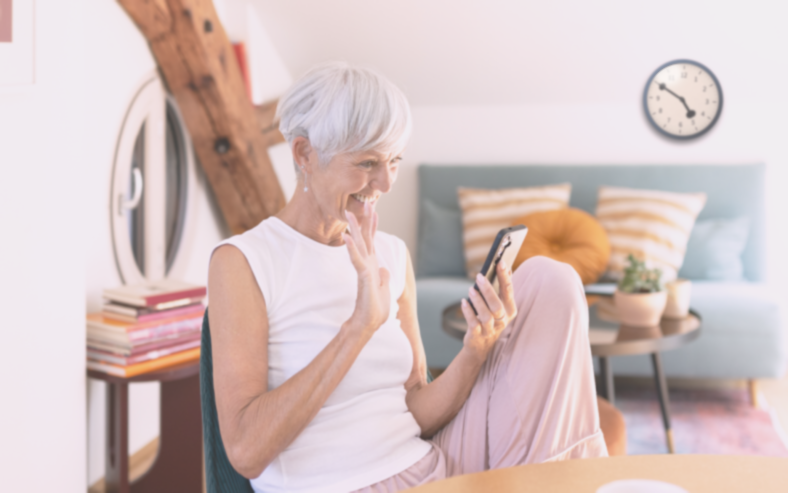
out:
4 h 50 min
